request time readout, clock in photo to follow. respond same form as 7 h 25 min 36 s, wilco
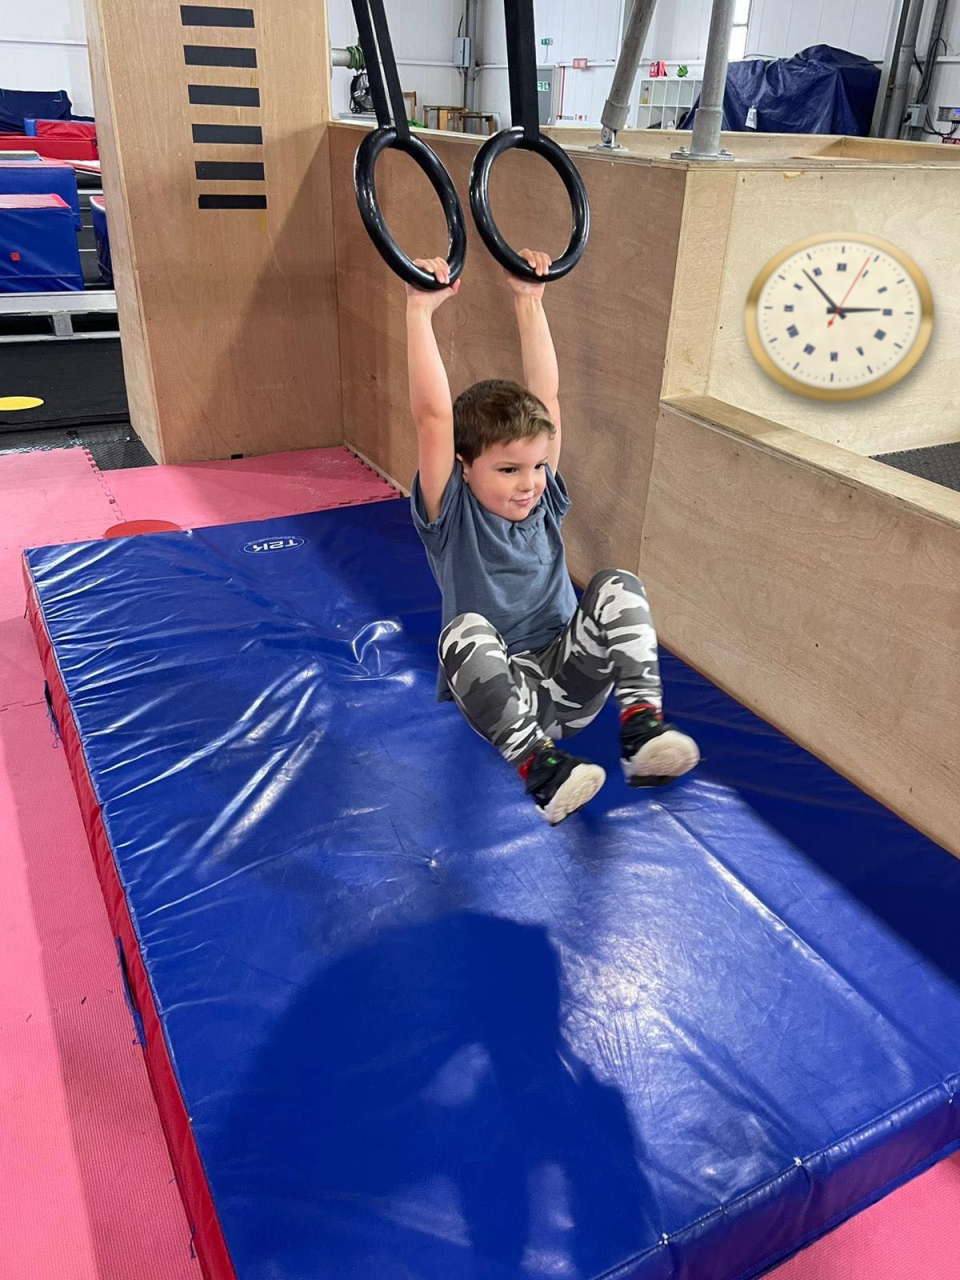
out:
2 h 53 min 04 s
